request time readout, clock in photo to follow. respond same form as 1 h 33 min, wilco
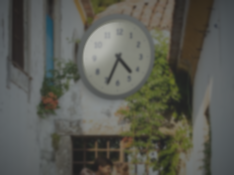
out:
4 h 34 min
